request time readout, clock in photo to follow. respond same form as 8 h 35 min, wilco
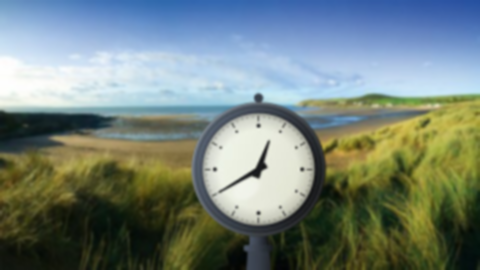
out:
12 h 40 min
